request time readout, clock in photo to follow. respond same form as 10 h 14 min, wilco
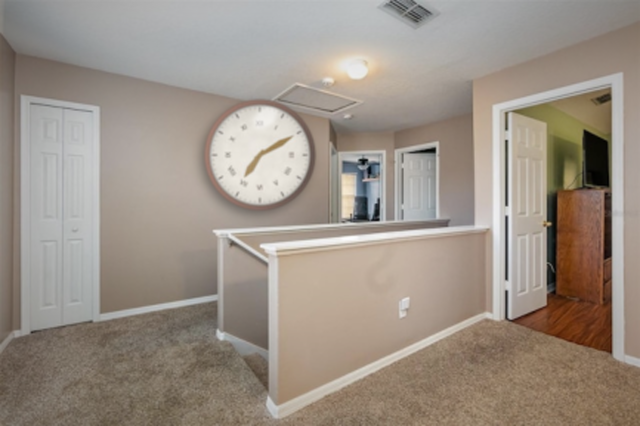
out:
7 h 10 min
